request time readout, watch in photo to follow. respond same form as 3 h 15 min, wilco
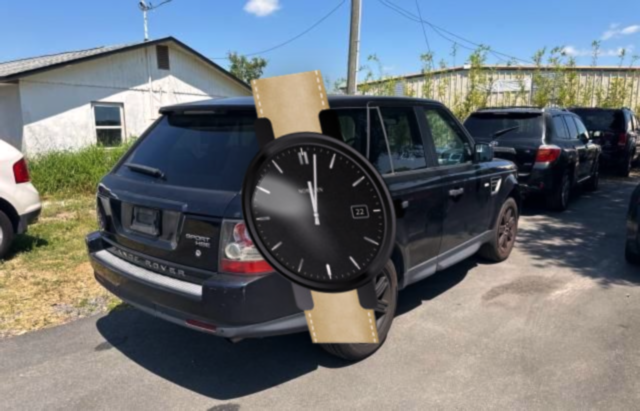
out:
12 h 02 min
